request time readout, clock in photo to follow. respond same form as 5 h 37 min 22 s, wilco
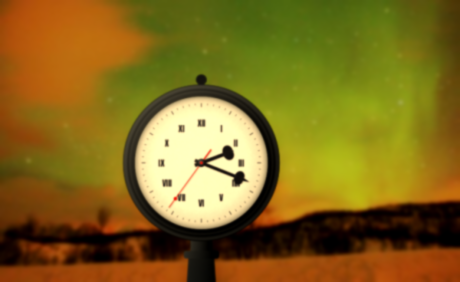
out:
2 h 18 min 36 s
